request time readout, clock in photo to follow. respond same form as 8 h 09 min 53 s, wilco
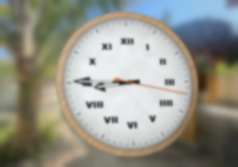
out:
8 h 45 min 17 s
